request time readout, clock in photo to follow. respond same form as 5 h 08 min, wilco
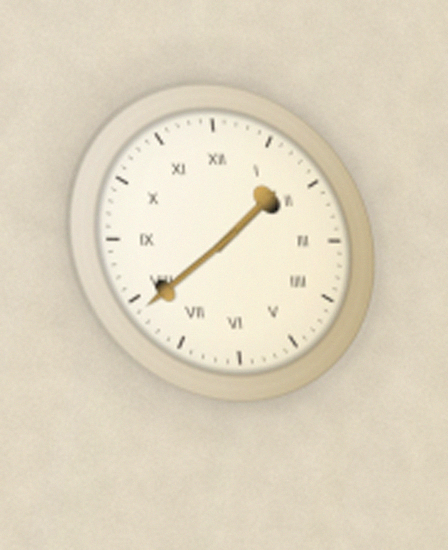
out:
1 h 39 min
